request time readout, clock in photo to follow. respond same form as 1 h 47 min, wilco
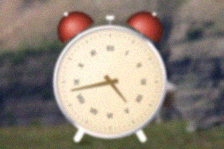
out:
4 h 43 min
